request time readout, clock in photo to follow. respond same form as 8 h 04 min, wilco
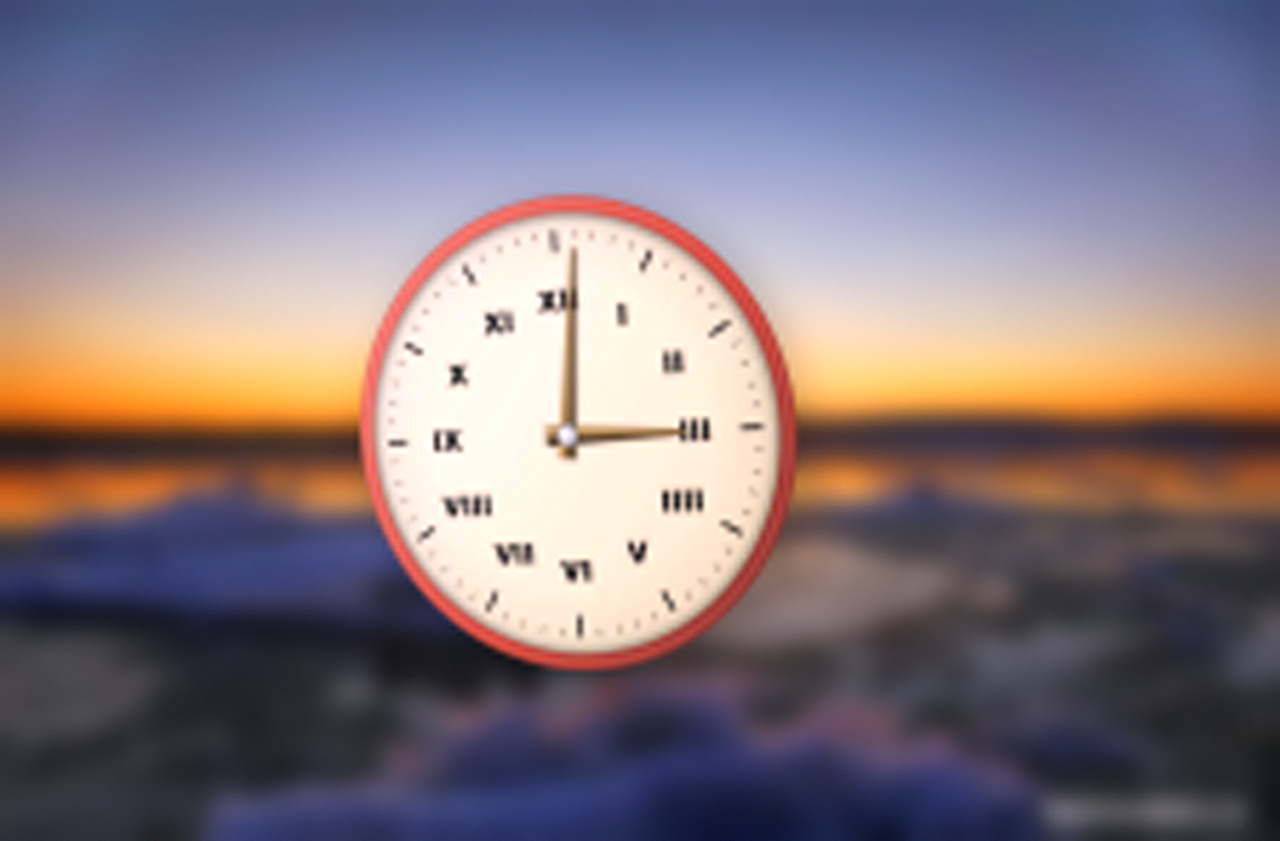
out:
3 h 01 min
